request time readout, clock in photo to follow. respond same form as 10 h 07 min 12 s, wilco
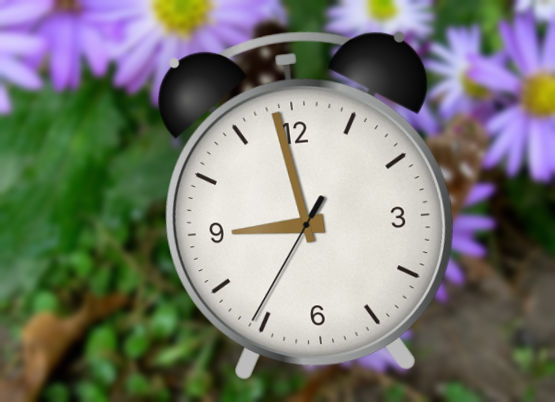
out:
8 h 58 min 36 s
